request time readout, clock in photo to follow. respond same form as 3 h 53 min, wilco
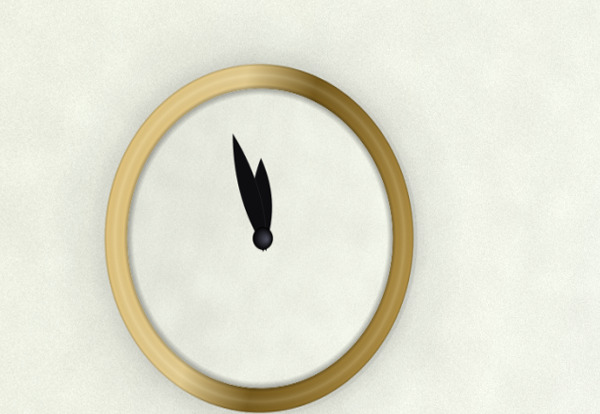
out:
11 h 57 min
